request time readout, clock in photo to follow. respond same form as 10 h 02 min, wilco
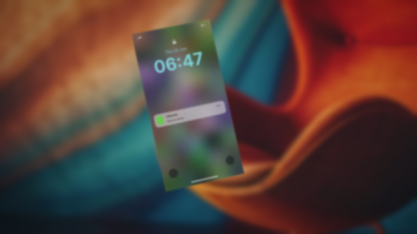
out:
6 h 47 min
